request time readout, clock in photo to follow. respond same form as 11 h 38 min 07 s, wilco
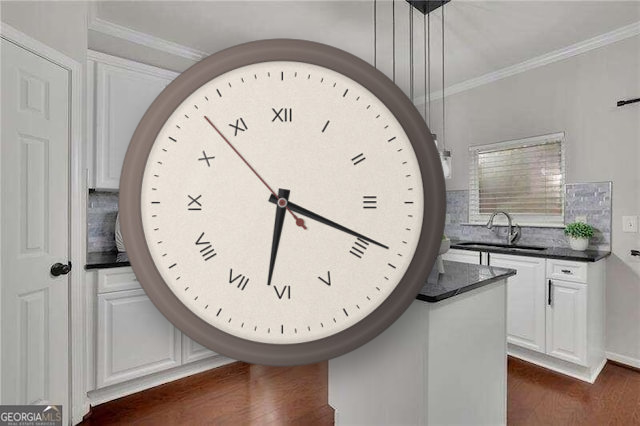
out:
6 h 18 min 53 s
